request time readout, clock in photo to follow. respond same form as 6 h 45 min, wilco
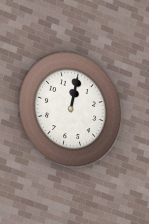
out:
12 h 00 min
